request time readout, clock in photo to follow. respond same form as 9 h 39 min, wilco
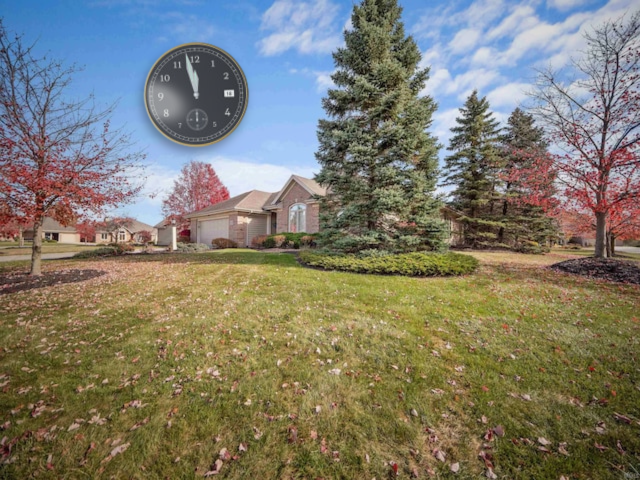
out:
11 h 58 min
